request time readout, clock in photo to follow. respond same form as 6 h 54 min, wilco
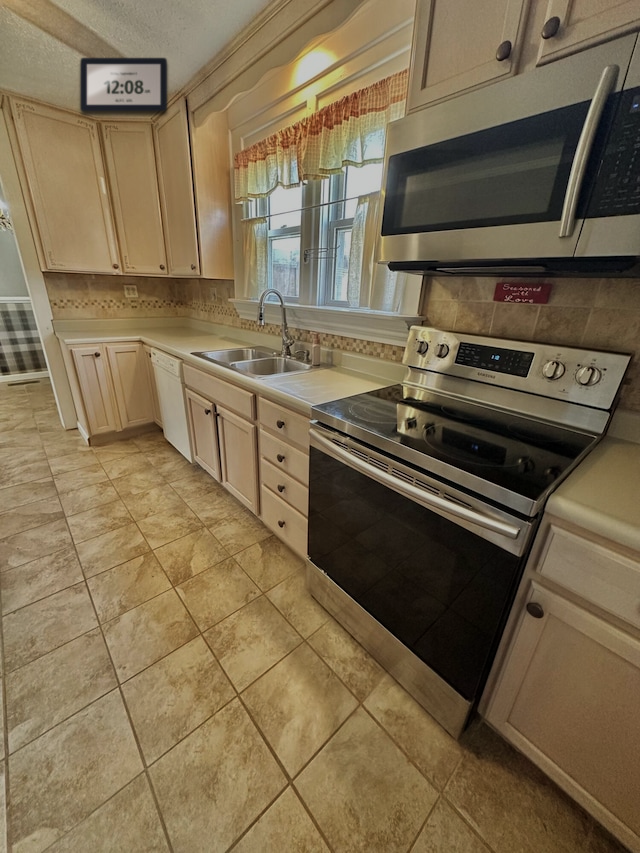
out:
12 h 08 min
